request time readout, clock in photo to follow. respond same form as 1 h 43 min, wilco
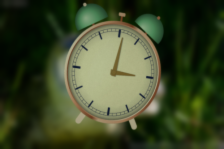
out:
3 h 01 min
